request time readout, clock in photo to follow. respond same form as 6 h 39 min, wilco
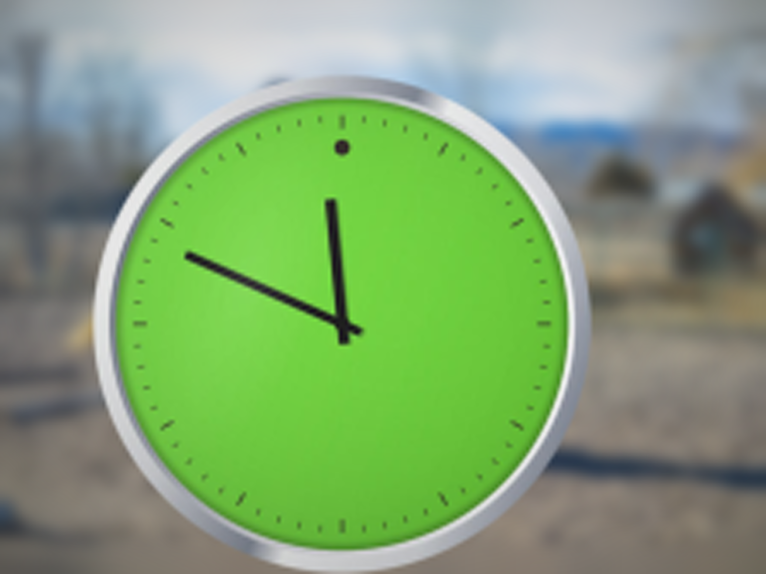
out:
11 h 49 min
